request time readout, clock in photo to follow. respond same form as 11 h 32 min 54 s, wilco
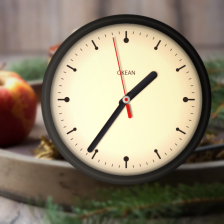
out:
1 h 35 min 58 s
